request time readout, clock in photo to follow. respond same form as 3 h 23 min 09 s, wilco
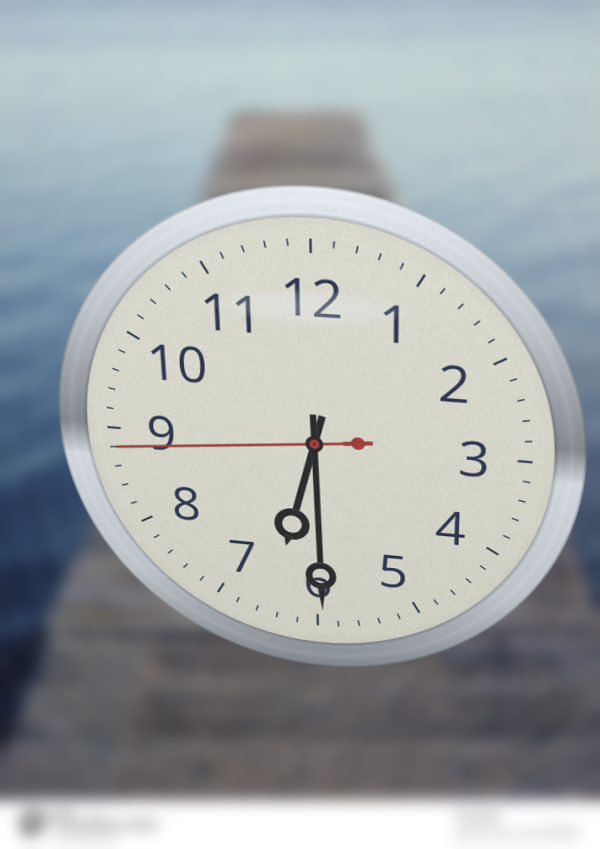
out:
6 h 29 min 44 s
